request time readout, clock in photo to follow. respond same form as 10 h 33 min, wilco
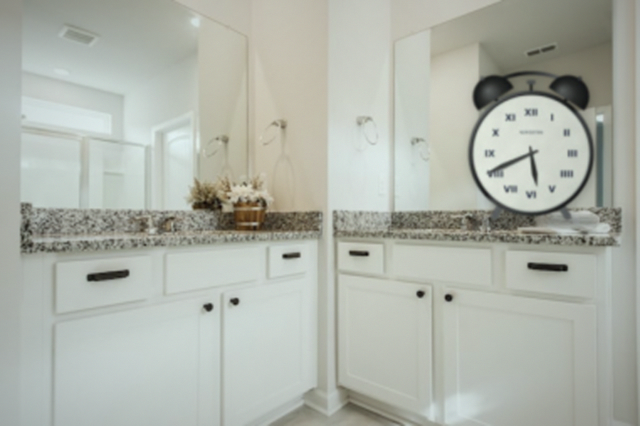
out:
5 h 41 min
